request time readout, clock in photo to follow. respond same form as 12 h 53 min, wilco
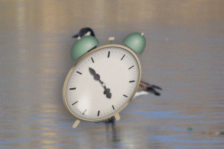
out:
4 h 53 min
